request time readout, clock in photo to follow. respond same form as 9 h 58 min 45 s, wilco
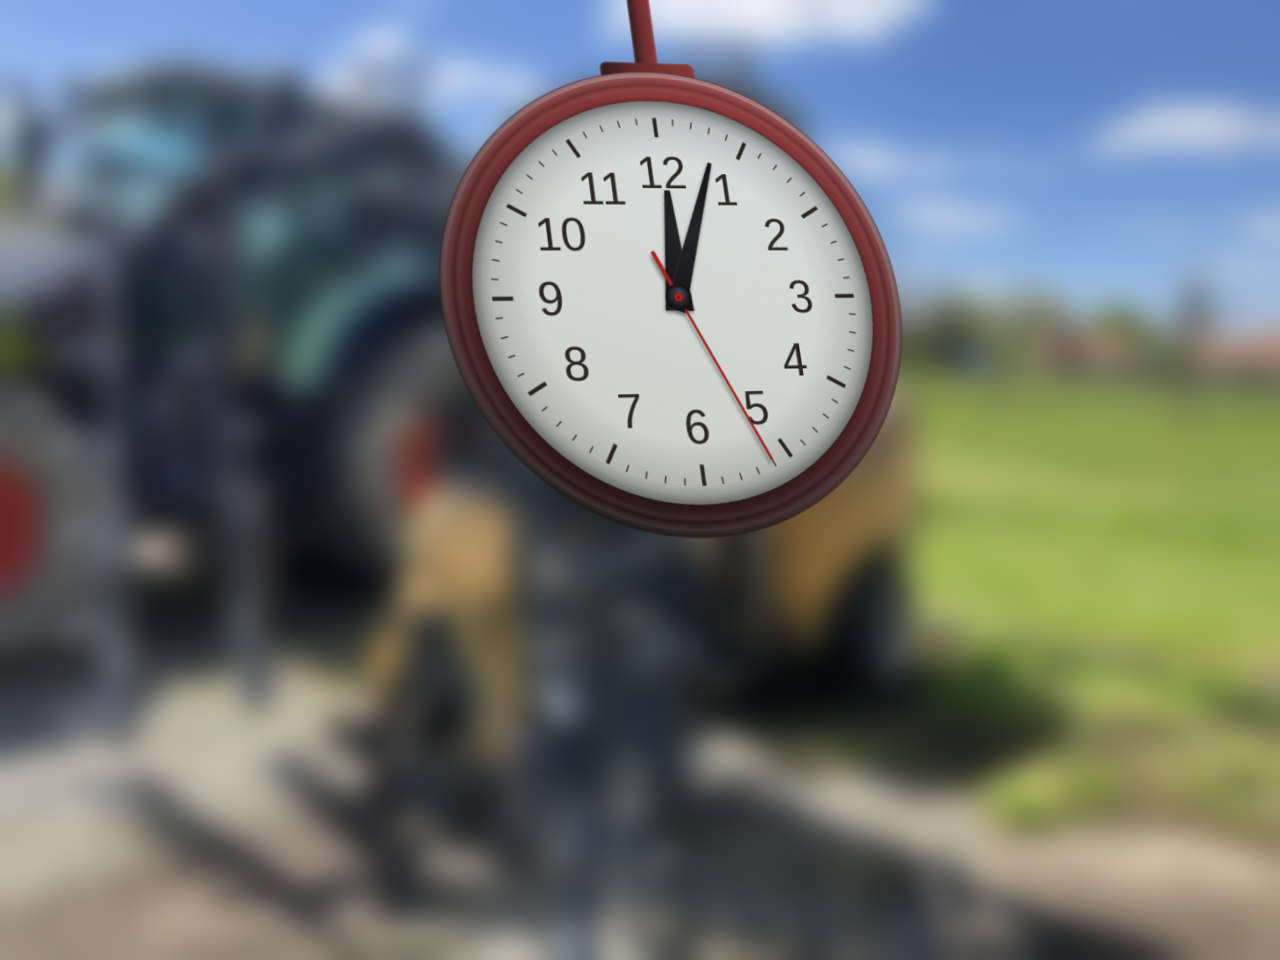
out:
12 h 03 min 26 s
